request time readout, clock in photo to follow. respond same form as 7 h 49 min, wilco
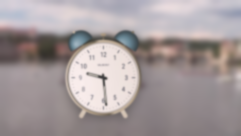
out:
9 h 29 min
